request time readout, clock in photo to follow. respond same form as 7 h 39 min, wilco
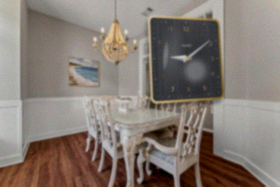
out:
9 h 09 min
